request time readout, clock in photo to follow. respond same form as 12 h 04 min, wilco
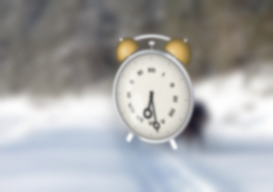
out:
6 h 28 min
